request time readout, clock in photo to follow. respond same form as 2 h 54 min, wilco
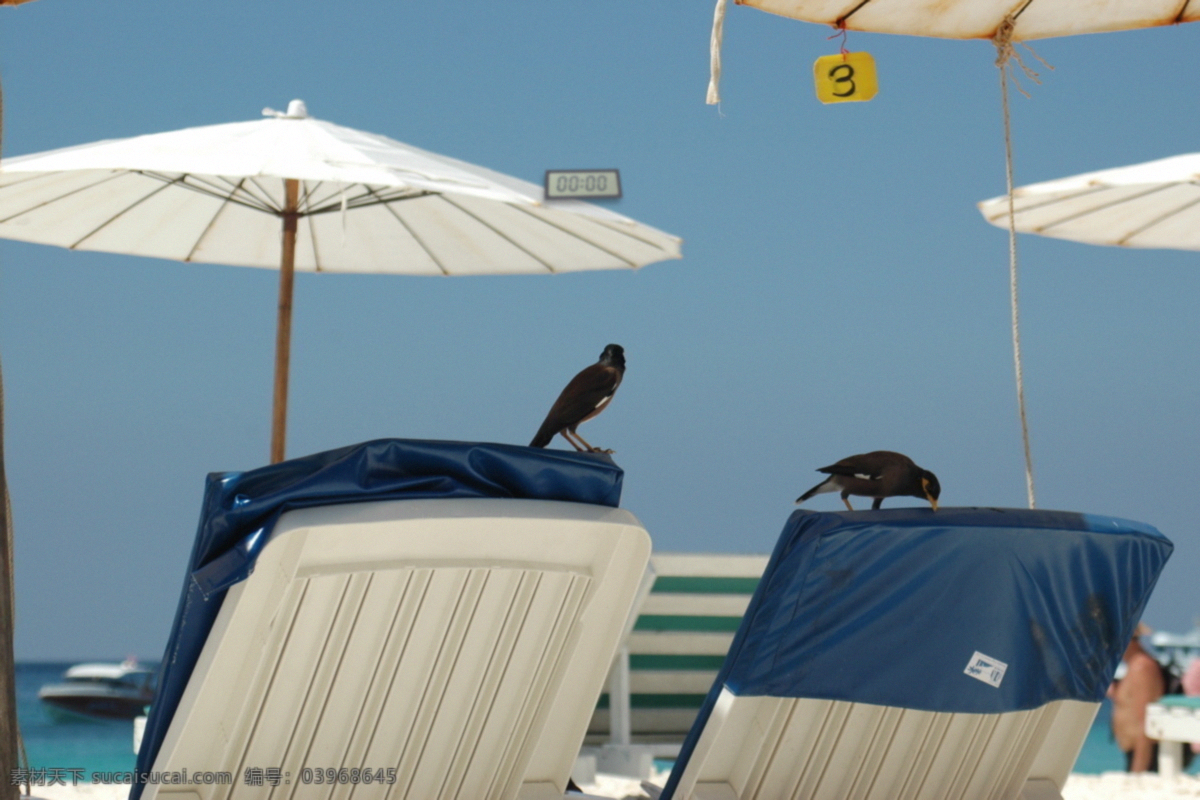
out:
0 h 00 min
